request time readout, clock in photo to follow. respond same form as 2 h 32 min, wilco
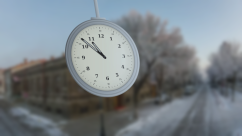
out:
10 h 52 min
